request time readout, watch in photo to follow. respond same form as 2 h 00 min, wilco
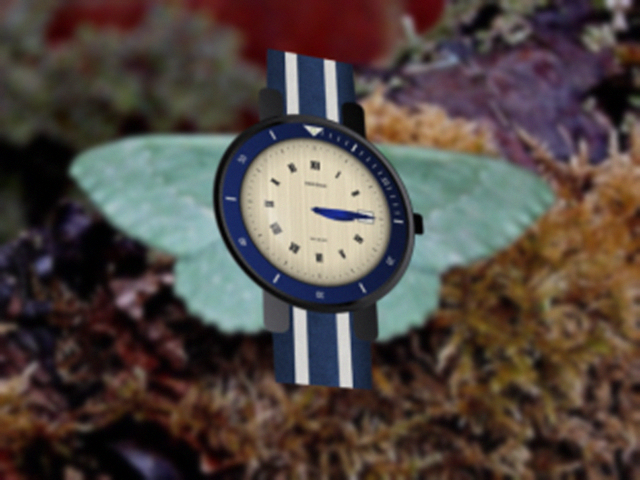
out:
3 h 15 min
